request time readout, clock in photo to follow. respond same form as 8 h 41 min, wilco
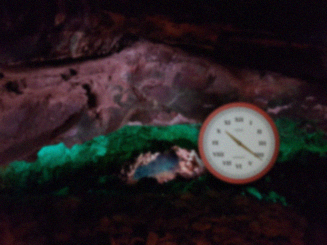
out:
10 h 21 min
